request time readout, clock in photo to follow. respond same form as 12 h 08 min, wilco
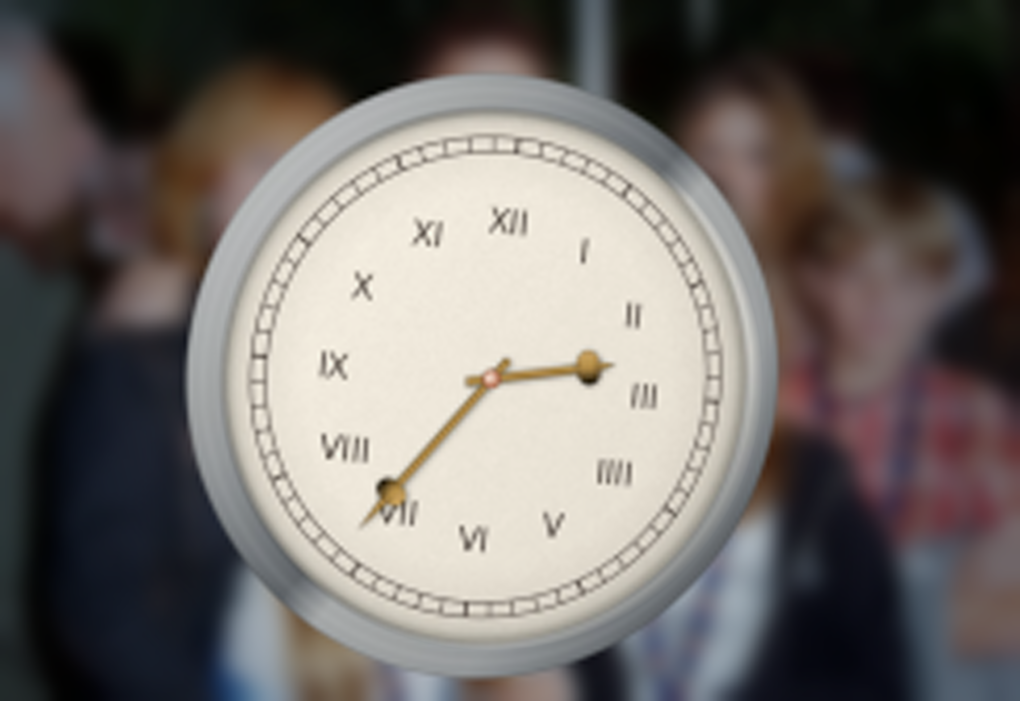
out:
2 h 36 min
